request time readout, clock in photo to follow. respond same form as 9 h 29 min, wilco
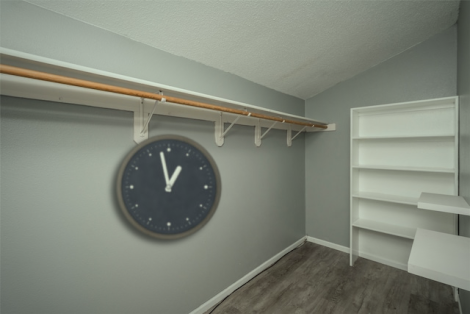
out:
12 h 58 min
